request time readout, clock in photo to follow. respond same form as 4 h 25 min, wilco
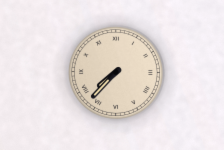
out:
7 h 37 min
